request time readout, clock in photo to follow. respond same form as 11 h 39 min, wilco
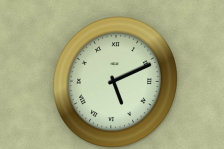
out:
5 h 11 min
